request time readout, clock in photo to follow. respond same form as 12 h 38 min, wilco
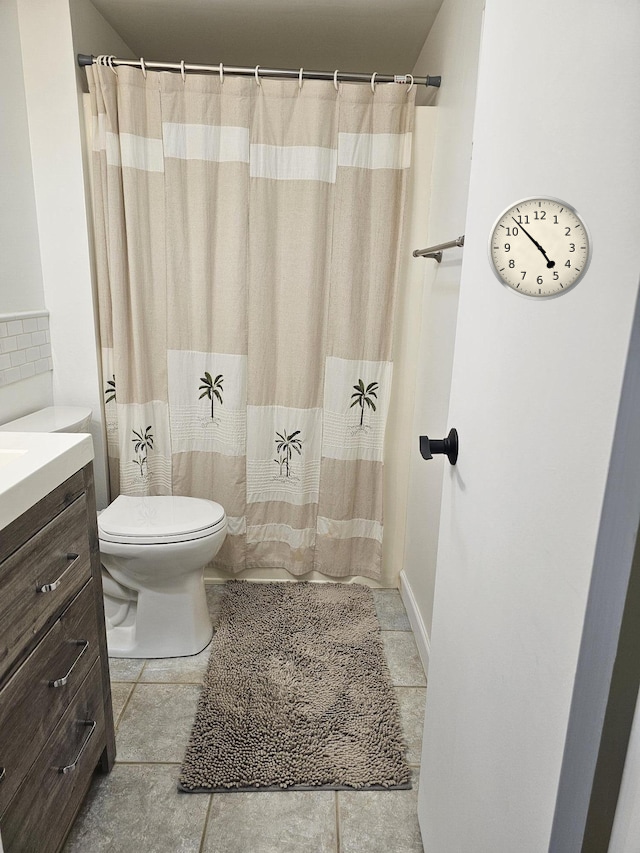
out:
4 h 53 min
